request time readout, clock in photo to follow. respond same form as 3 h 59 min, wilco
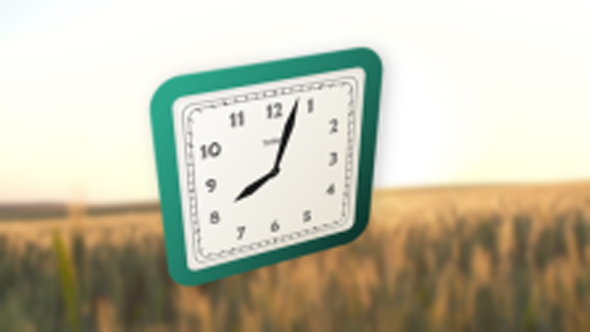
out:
8 h 03 min
